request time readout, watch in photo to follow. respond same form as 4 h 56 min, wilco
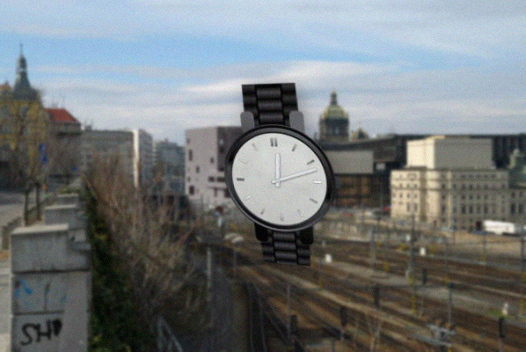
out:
12 h 12 min
